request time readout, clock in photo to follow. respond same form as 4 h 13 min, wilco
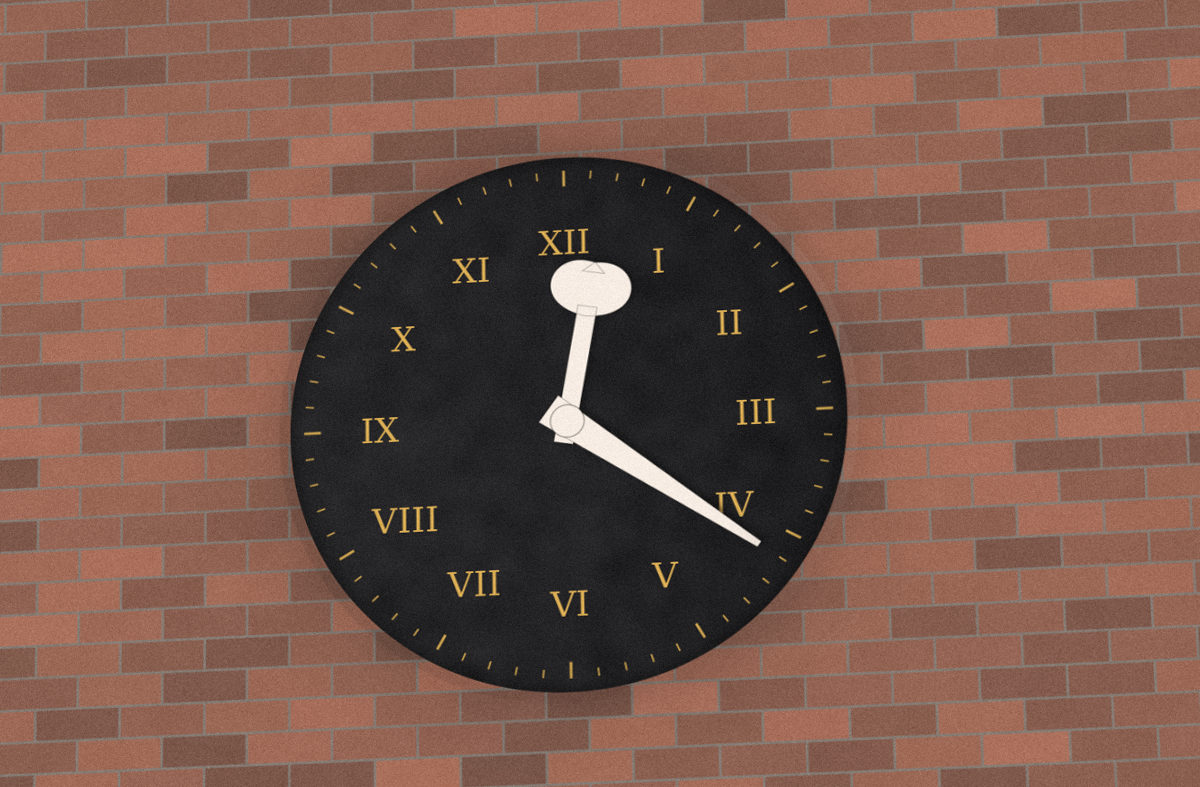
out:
12 h 21 min
